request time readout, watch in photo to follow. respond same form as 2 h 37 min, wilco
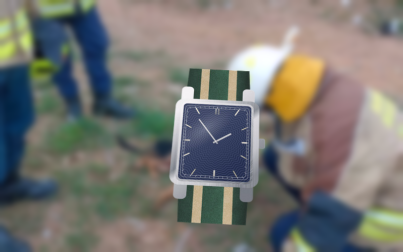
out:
1 h 54 min
